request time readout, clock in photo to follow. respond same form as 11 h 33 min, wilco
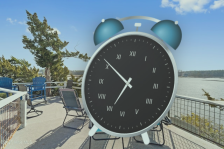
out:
6 h 51 min
